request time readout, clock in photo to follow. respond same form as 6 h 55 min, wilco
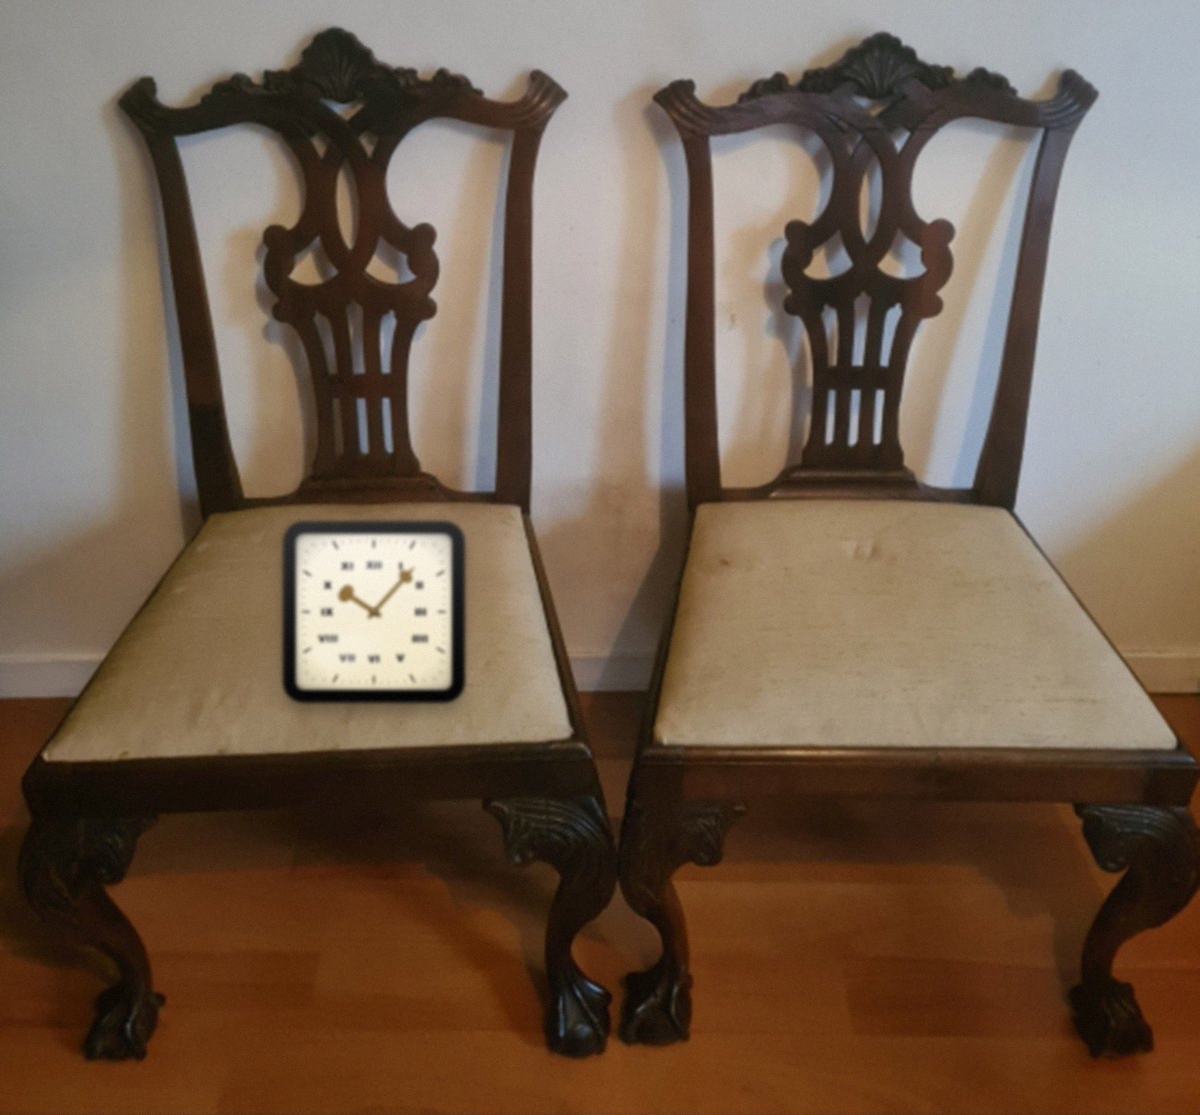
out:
10 h 07 min
